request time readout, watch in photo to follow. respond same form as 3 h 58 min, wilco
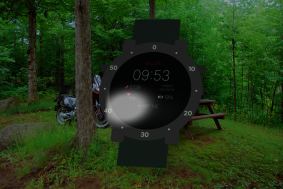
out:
9 h 53 min
